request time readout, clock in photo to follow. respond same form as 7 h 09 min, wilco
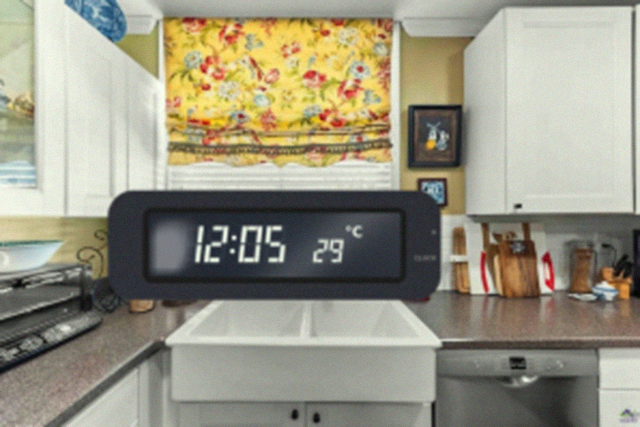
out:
12 h 05 min
